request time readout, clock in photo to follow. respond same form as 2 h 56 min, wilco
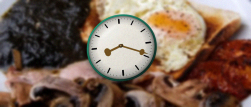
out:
8 h 19 min
